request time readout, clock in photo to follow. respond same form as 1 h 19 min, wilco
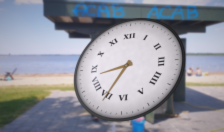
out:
8 h 35 min
